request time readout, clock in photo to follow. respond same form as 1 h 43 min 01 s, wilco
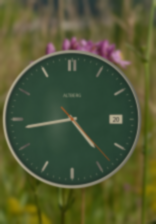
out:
4 h 43 min 23 s
